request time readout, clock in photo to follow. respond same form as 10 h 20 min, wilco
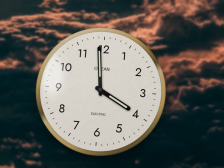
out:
3 h 59 min
